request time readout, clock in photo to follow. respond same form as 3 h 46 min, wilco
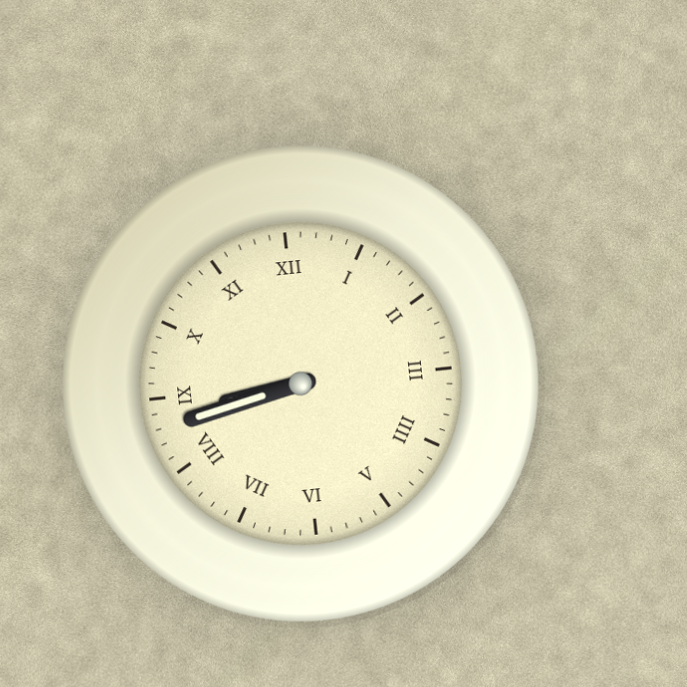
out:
8 h 43 min
